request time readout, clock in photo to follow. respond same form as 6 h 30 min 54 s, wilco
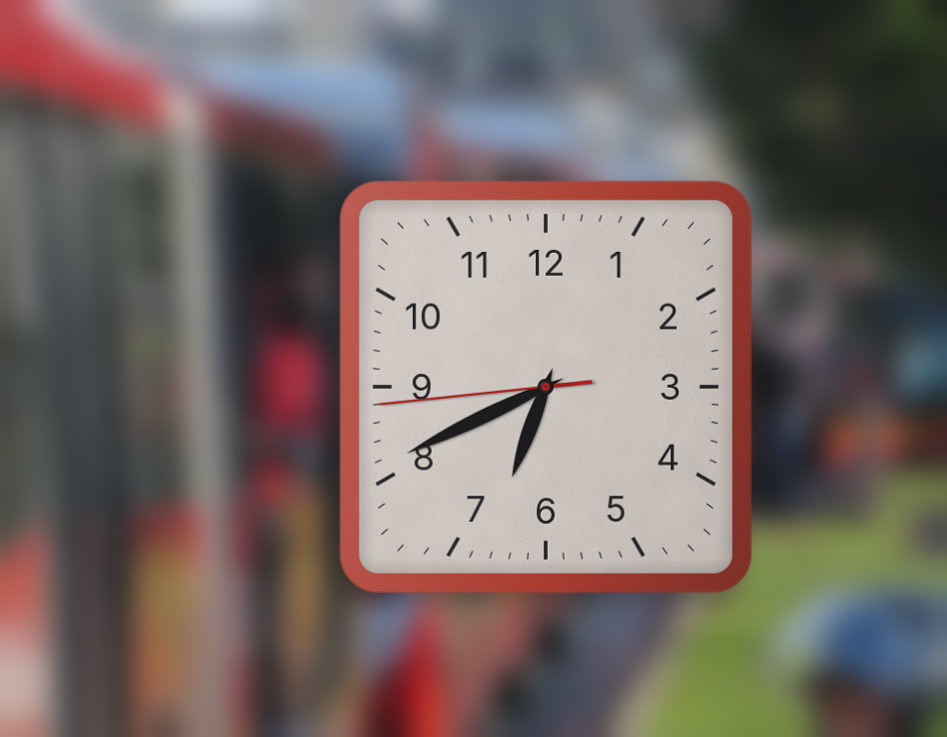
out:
6 h 40 min 44 s
